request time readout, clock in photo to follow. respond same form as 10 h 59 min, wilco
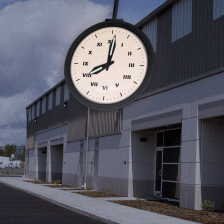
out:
8 h 01 min
